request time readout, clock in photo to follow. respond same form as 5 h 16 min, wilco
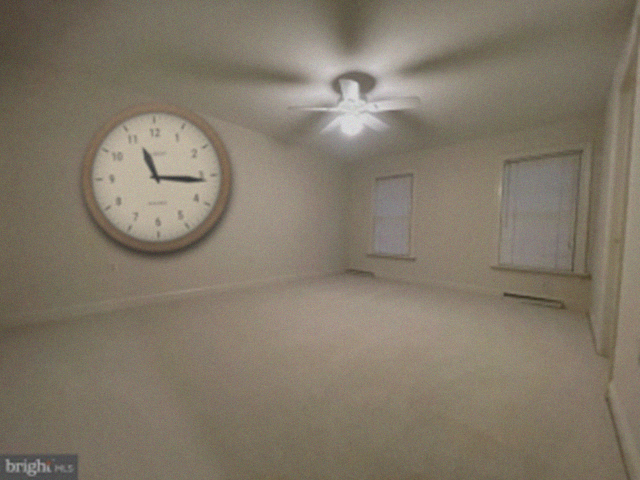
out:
11 h 16 min
